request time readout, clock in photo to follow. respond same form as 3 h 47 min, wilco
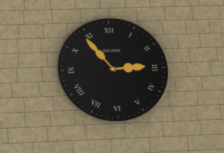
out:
2 h 54 min
